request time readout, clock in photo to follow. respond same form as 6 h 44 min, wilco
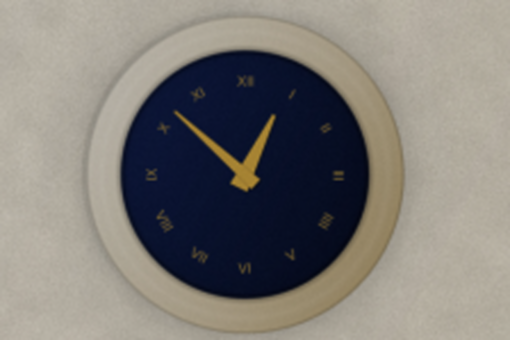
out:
12 h 52 min
